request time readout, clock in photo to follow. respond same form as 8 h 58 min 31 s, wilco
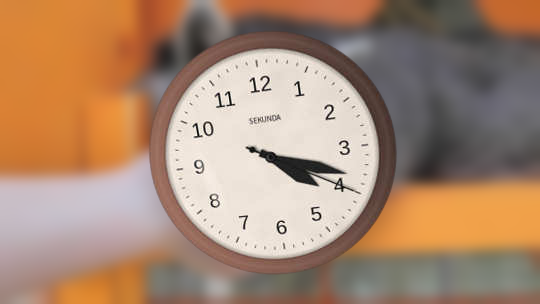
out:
4 h 18 min 20 s
